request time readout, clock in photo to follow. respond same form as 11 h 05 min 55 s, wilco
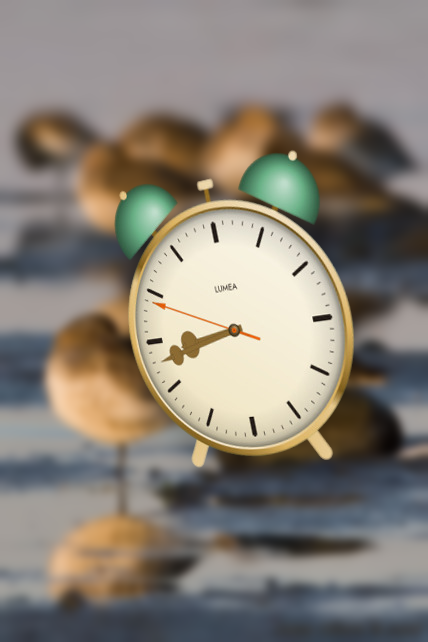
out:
8 h 42 min 49 s
